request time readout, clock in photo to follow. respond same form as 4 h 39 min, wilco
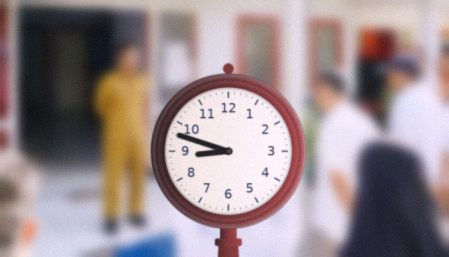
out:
8 h 48 min
